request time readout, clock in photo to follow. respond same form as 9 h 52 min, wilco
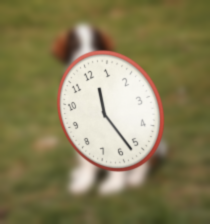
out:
12 h 27 min
